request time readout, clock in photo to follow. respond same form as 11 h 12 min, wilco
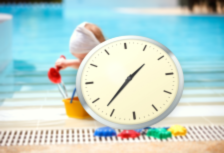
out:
1 h 37 min
